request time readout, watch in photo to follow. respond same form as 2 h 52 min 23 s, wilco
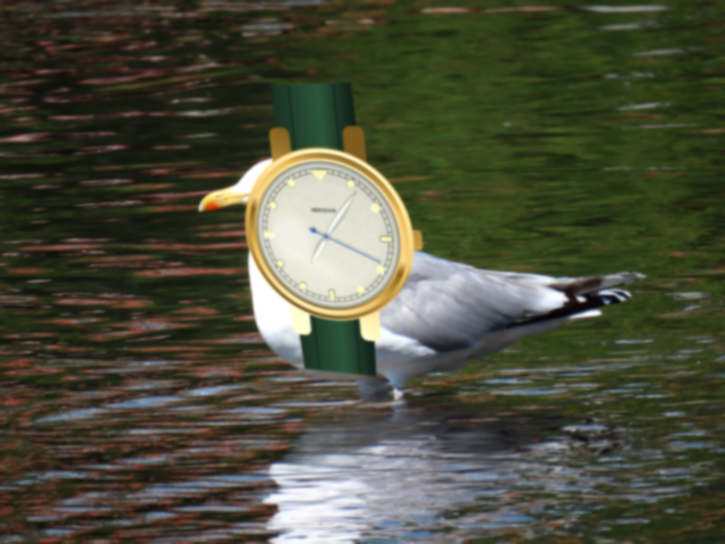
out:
7 h 06 min 19 s
